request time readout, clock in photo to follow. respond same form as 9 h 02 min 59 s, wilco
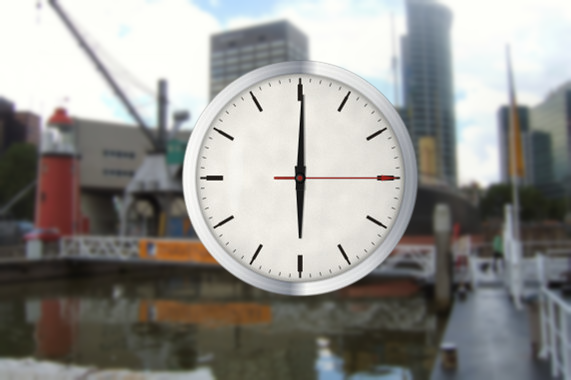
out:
6 h 00 min 15 s
